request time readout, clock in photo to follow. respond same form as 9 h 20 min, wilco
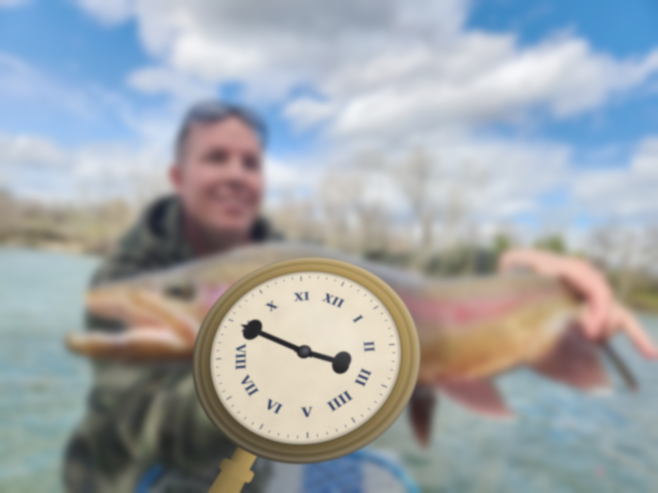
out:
2 h 45 min
